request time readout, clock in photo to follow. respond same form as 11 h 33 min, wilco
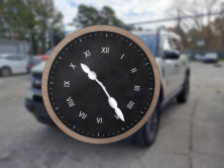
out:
10 h 24 min
